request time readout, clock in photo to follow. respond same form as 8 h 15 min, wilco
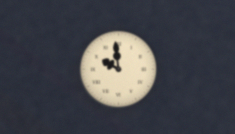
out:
9 h 59 min
